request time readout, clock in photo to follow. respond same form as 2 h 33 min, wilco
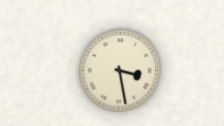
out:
3 h 28 min
